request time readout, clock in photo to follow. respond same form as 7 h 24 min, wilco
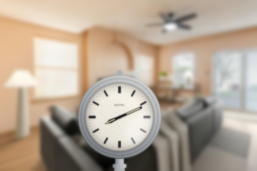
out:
8 h 11 min
